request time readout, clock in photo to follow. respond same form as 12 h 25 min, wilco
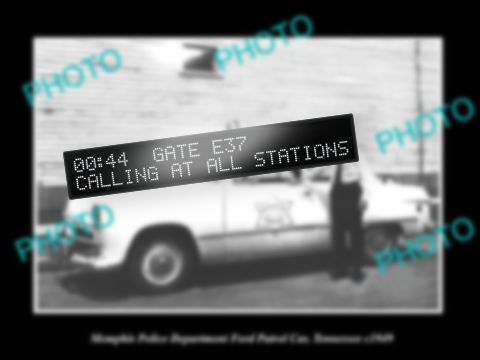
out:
0 h 44 min
